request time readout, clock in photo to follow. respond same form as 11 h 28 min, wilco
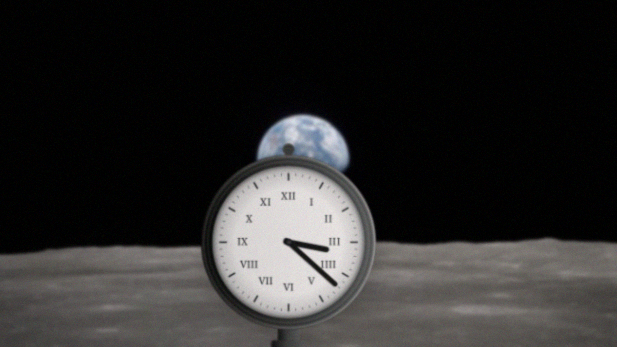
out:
3 h 22 min
